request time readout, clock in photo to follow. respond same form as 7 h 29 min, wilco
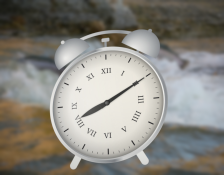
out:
8 h 10 min
